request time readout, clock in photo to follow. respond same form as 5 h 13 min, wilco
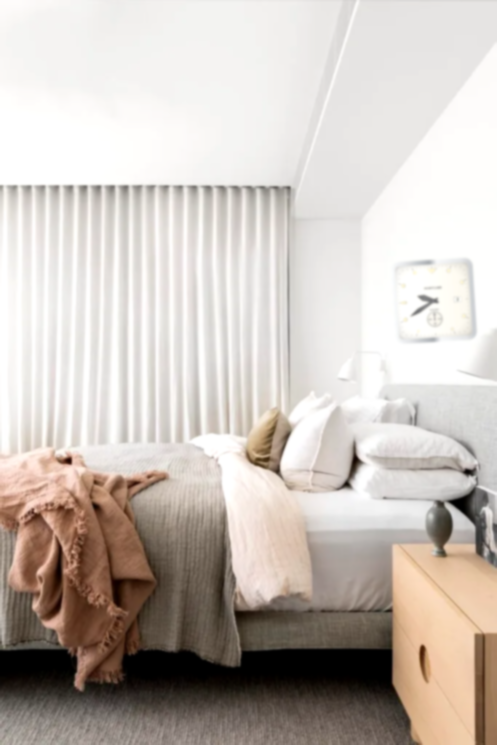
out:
9 h 40 min
